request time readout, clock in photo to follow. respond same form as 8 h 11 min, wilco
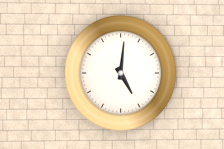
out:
5 h 01 min
